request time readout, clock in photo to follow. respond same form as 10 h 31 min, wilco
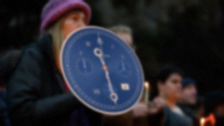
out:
11 h 29 min
